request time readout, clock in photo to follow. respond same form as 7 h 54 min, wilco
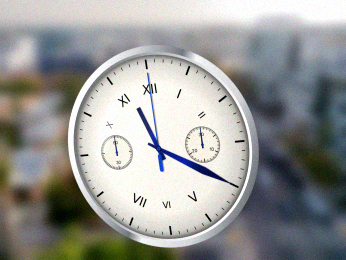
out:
11 h 20 min
